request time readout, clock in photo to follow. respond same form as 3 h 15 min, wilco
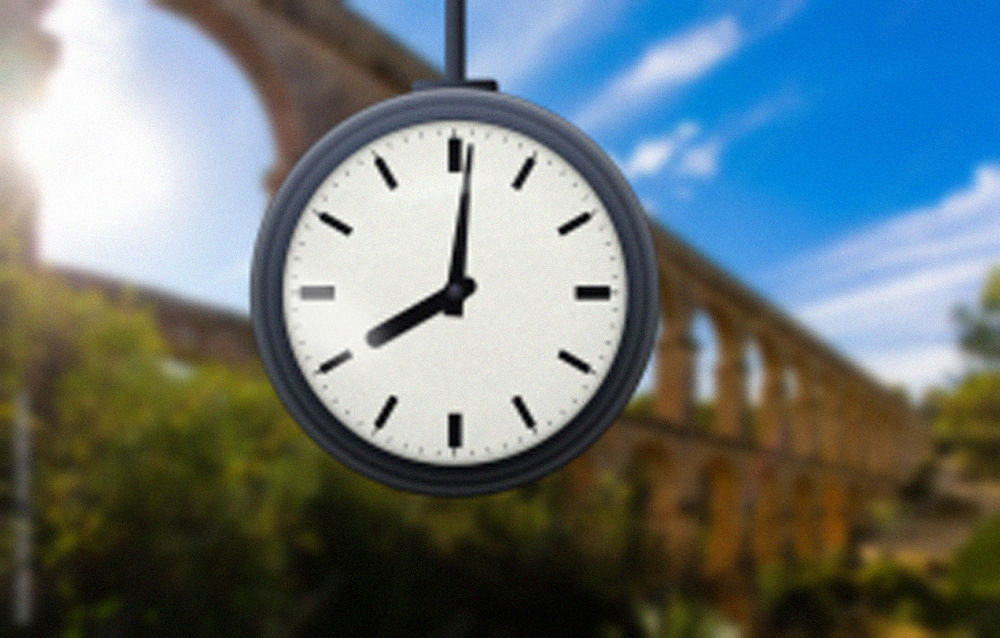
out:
8 h 01 min
